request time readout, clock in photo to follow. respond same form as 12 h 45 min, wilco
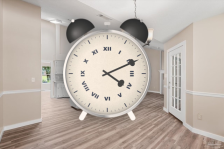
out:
4 h 11 min
